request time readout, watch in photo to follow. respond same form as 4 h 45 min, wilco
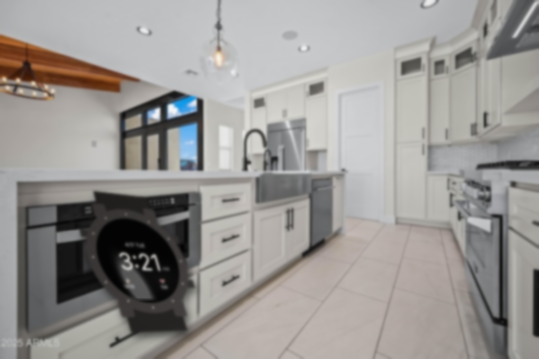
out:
3 h 21 min
